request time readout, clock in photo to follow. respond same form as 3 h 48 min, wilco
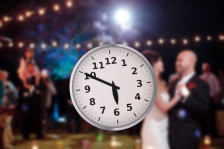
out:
5 h 50 min
